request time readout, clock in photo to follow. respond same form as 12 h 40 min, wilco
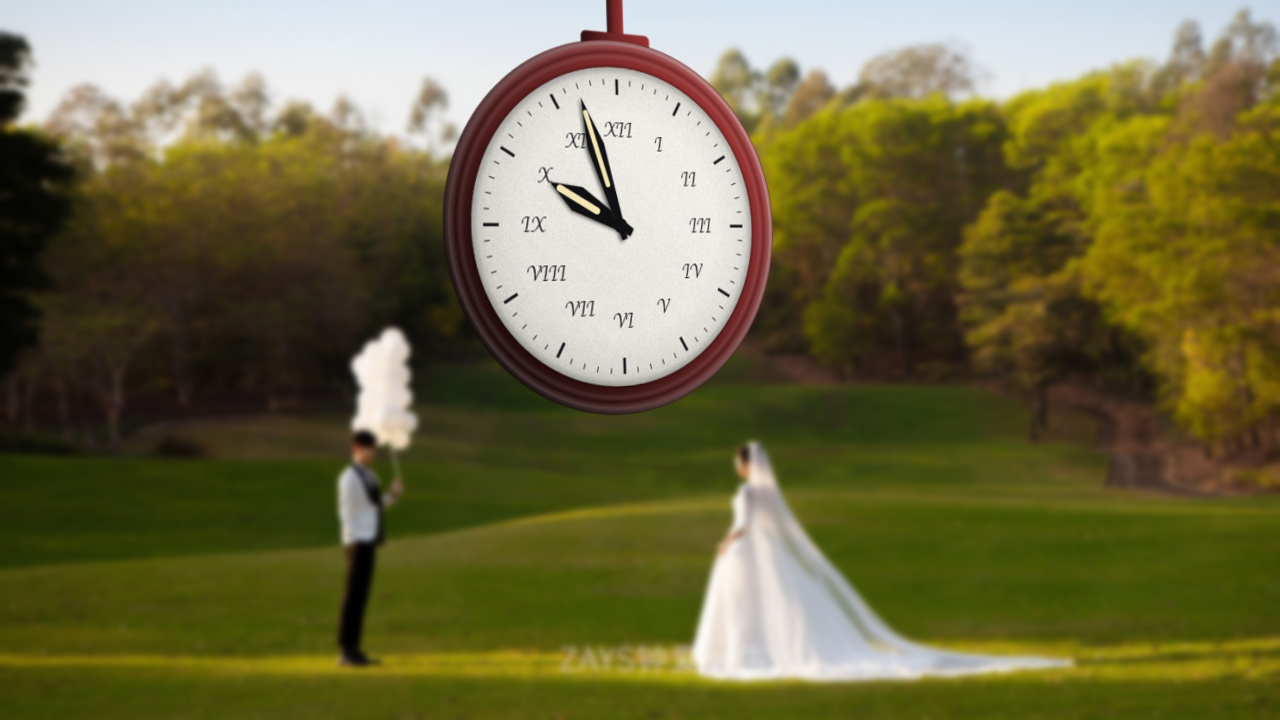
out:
9 h 57 min
